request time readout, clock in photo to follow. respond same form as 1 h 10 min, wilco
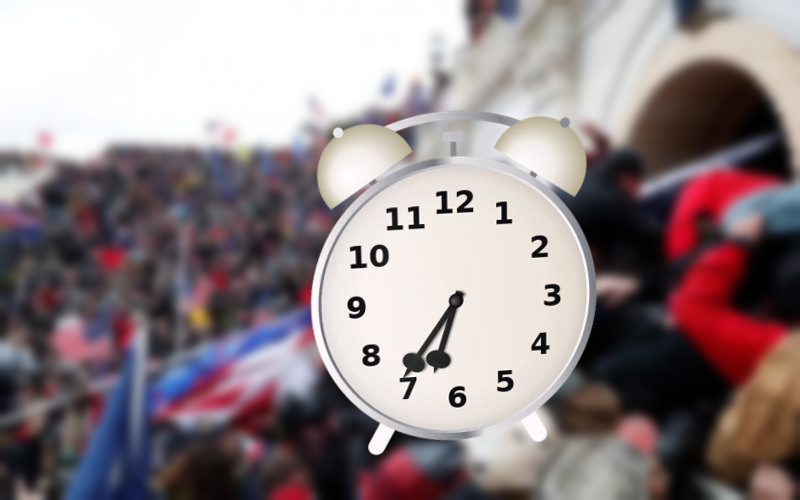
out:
6 h 36 min
